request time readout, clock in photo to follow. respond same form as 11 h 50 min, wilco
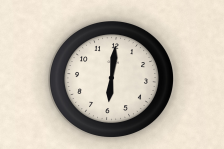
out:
6 h 00 min
